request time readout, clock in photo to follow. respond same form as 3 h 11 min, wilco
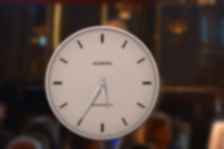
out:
5 h 35 min
